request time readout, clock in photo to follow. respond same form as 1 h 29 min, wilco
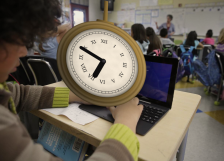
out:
6 h 49 min
